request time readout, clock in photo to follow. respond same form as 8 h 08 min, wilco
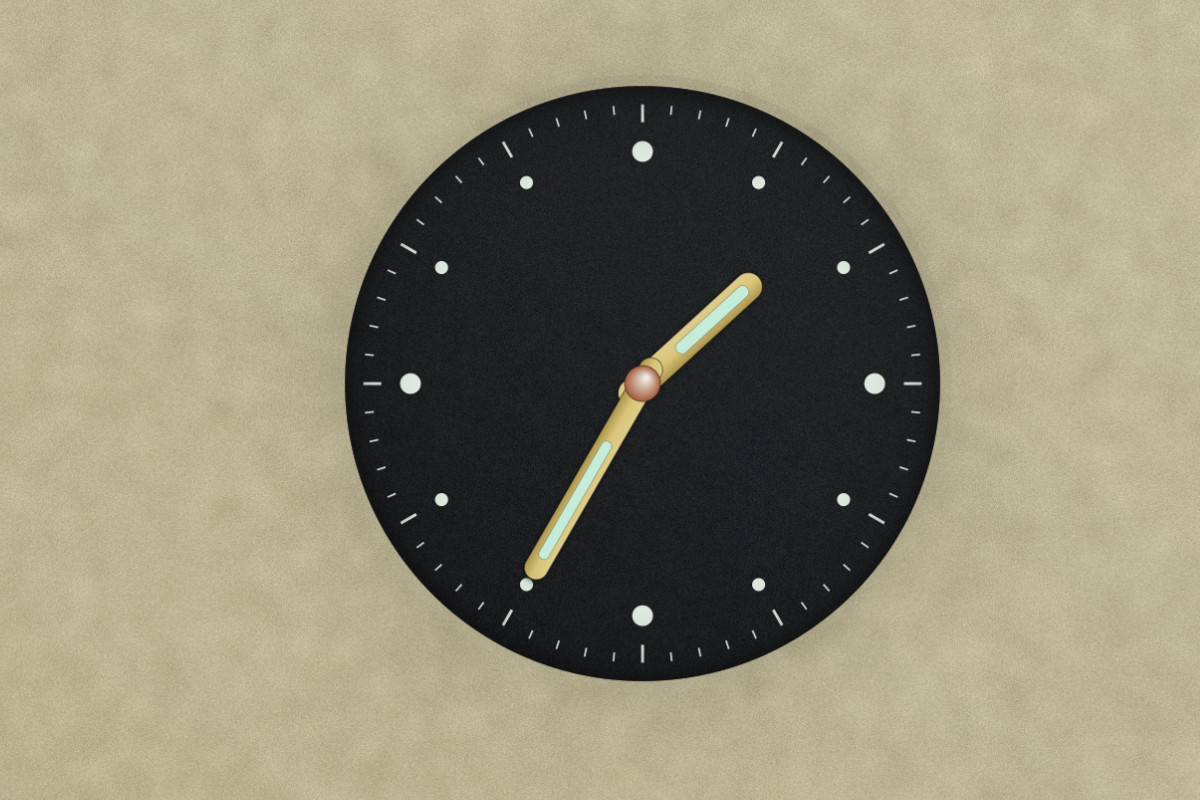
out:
1 h 35 min
